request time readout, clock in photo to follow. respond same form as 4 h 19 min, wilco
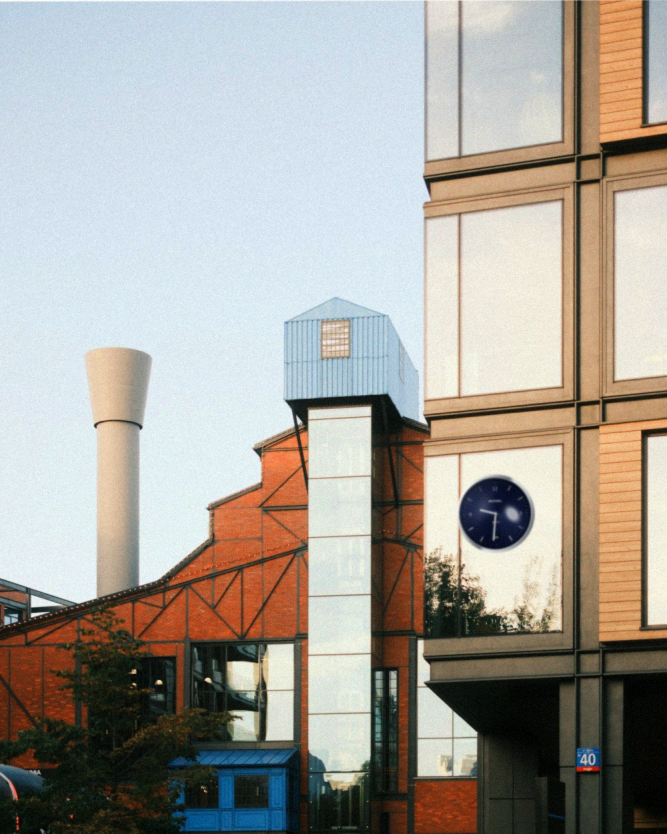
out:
9 h 31 min
